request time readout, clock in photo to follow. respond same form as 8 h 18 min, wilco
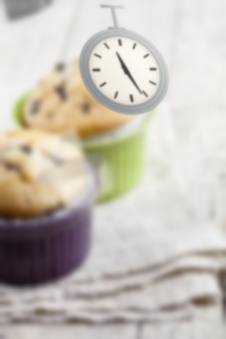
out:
11 h 26 min
